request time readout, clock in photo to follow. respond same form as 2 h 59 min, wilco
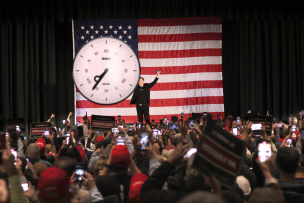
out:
7 h 36 min
